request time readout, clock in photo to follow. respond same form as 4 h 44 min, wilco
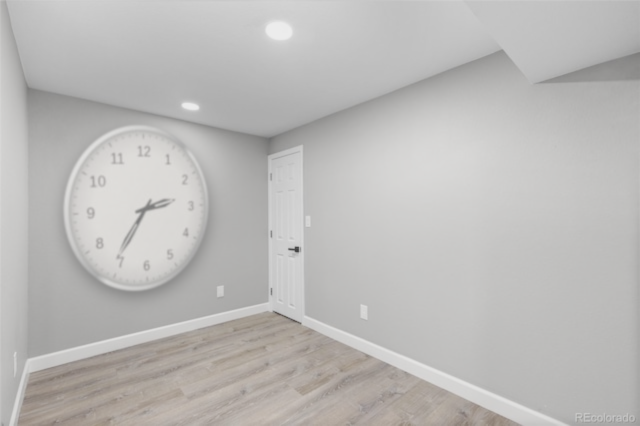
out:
2 h 36 min
